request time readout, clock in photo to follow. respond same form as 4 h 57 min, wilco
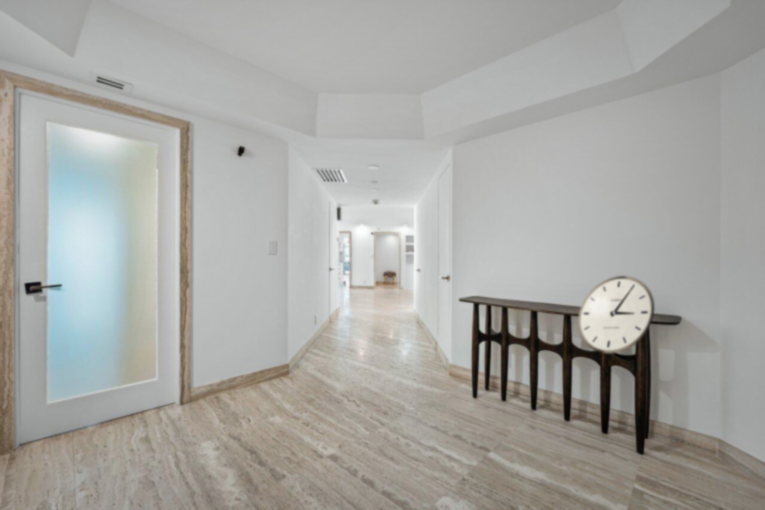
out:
3 h 05 min
